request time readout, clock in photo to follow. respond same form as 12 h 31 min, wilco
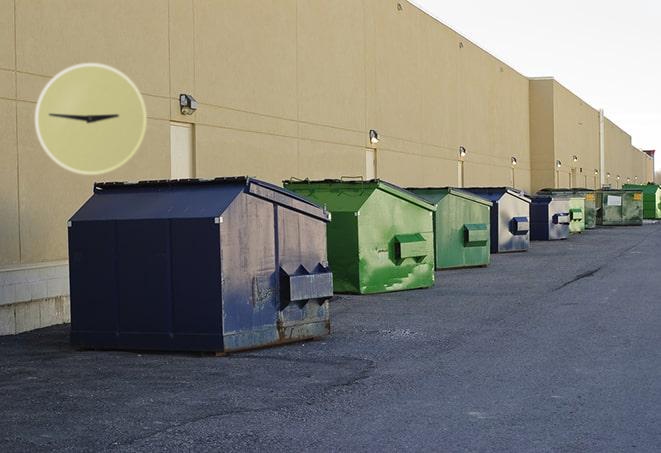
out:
2 h 46 min
